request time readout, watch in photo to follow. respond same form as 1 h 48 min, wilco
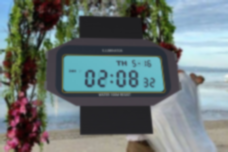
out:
2 h 08 min
